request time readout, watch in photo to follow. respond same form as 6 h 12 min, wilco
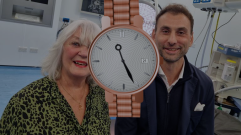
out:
11 h 26 min
